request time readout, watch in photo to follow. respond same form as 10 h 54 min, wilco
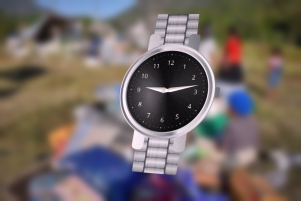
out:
9 h 13 min
